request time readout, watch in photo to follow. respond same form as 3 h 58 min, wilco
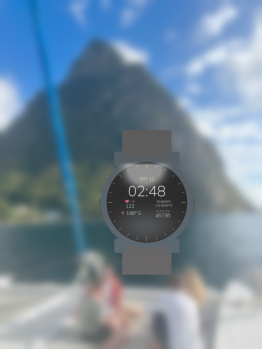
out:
2 h 48 min
